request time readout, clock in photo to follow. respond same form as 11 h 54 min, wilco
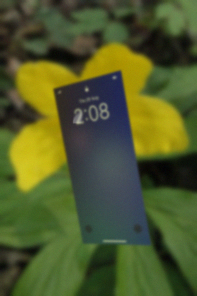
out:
2 h 08 min
